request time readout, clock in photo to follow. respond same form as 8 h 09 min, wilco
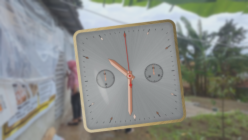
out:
10 h 31 min
